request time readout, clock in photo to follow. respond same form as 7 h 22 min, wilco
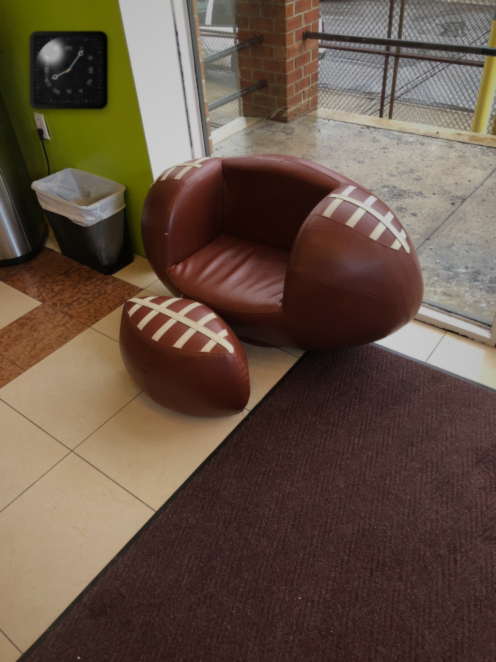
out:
8 h 06 min
